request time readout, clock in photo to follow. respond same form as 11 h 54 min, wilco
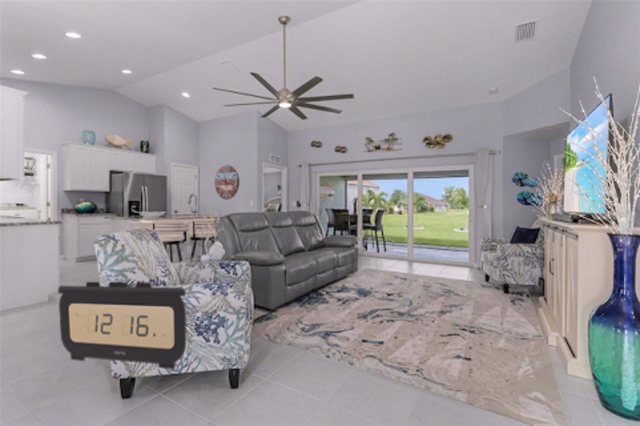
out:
12 h 16 min
